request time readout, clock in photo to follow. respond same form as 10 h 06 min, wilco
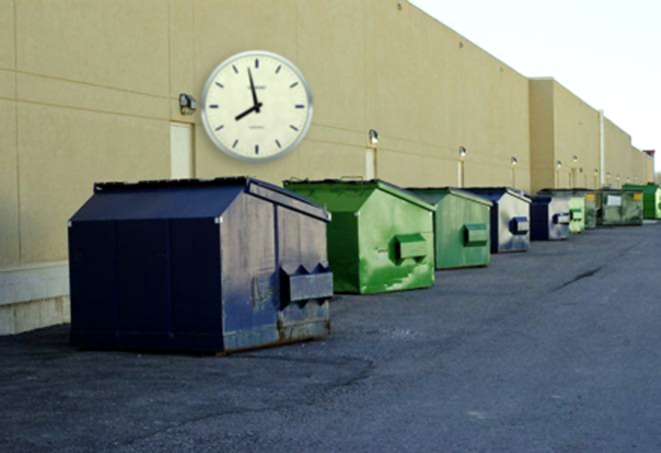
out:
7 h 58 min
